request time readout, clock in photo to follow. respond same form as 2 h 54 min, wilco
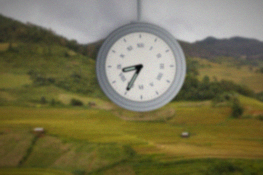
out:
8 h 35 min
